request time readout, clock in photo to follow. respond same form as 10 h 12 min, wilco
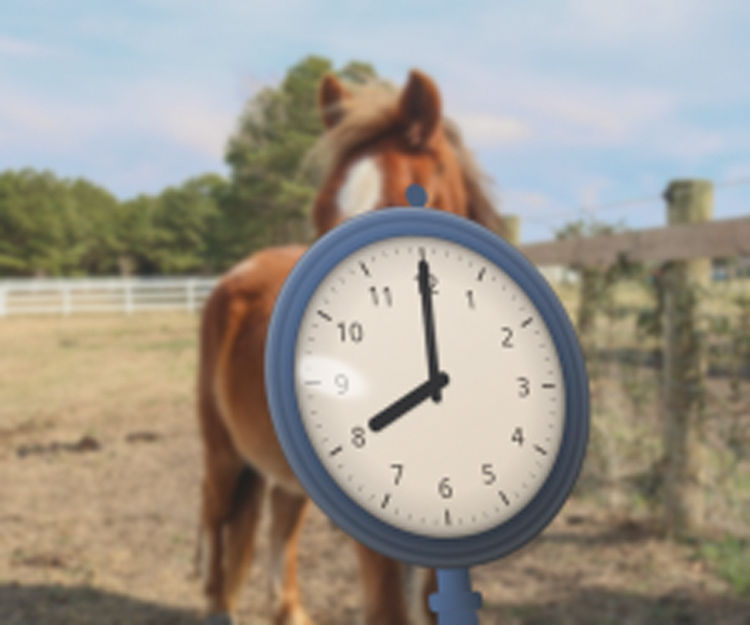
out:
8 h 00 min
